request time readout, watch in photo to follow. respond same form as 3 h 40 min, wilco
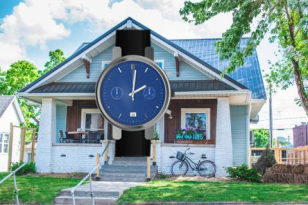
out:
2 h 01 min
